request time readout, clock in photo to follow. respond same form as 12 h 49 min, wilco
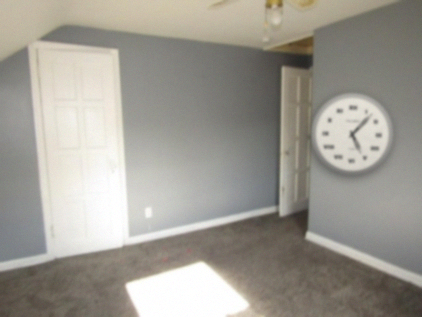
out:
5 h 07 min
